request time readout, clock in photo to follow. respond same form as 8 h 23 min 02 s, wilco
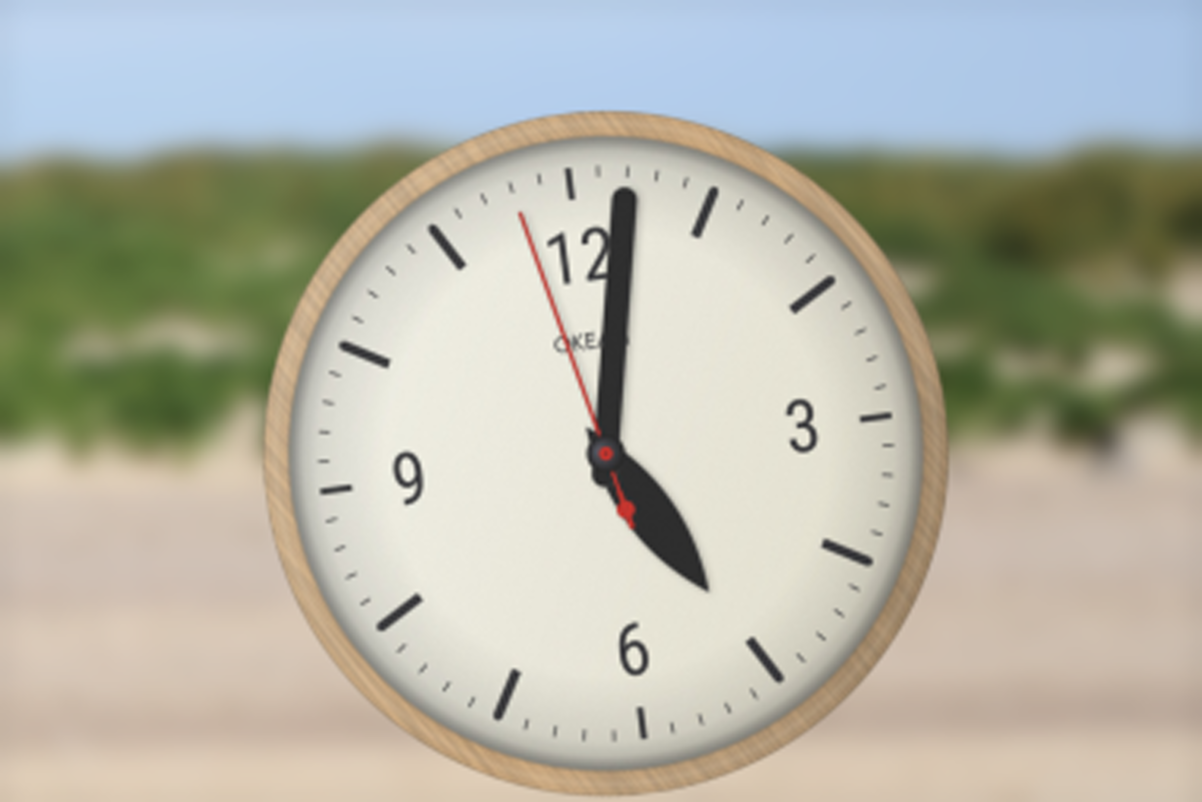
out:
5 h 01 min 58 s
